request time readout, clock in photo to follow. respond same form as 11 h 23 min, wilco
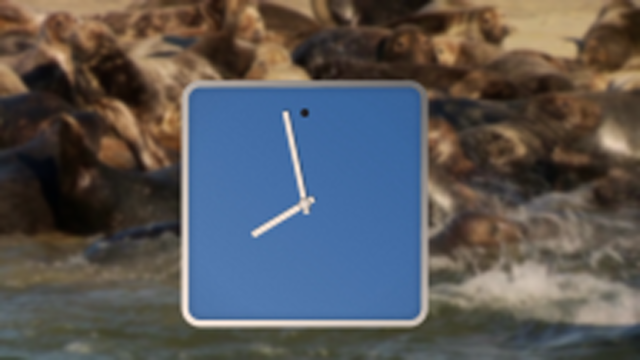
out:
7 h 58 min
